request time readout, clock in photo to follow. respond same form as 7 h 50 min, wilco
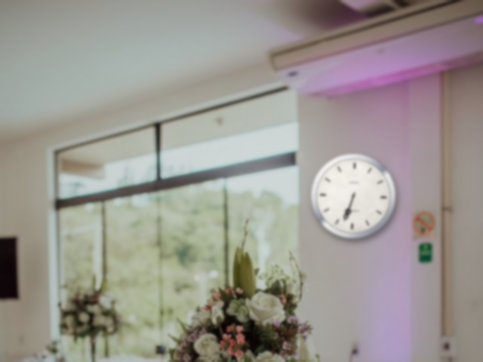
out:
6 h 33 min
